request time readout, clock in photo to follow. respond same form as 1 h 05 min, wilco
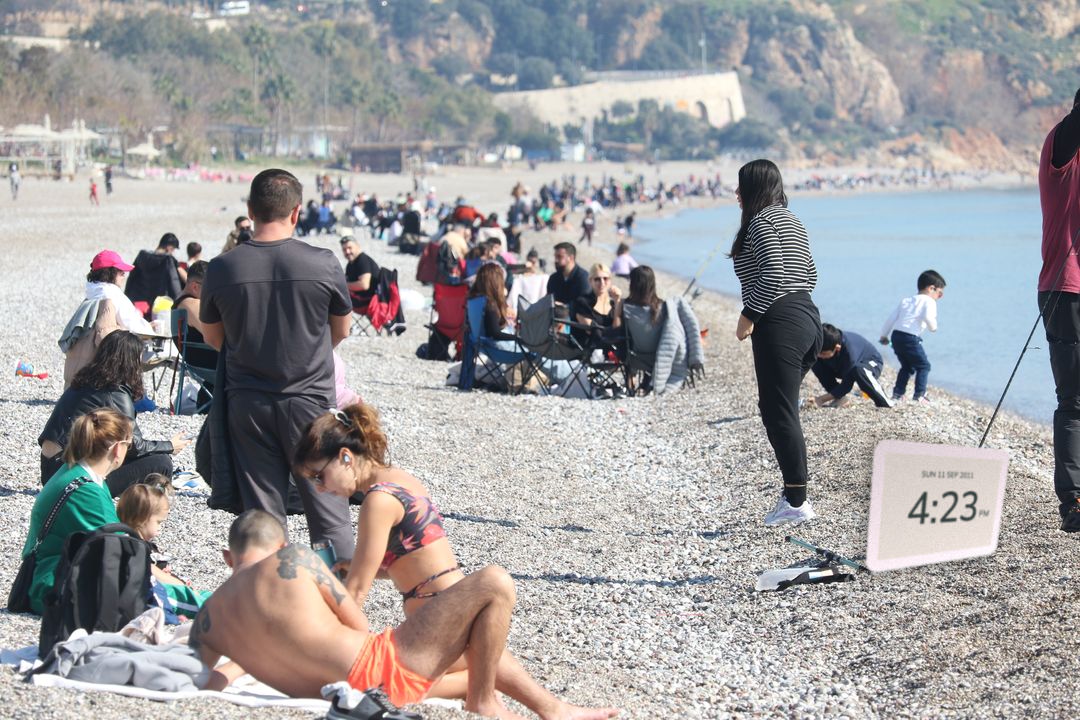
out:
4 h 23 min
